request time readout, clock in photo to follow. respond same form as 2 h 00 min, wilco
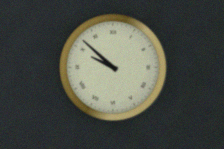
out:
9 h 52 min
